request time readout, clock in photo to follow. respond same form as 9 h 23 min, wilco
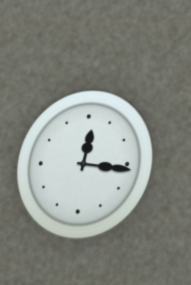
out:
12 h 16 min
